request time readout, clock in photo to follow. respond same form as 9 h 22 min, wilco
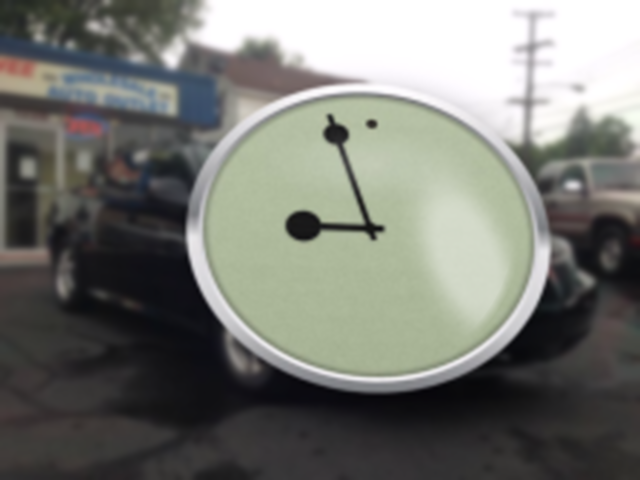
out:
8 h 57 min
